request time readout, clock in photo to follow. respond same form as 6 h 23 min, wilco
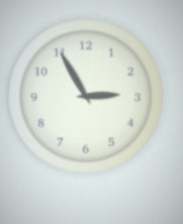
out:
2 h 55 min
